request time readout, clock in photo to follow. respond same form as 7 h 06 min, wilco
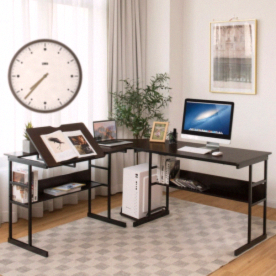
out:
7 h 37 min
